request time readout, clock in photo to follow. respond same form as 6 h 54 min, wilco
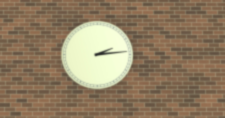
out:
2 h 14 min
